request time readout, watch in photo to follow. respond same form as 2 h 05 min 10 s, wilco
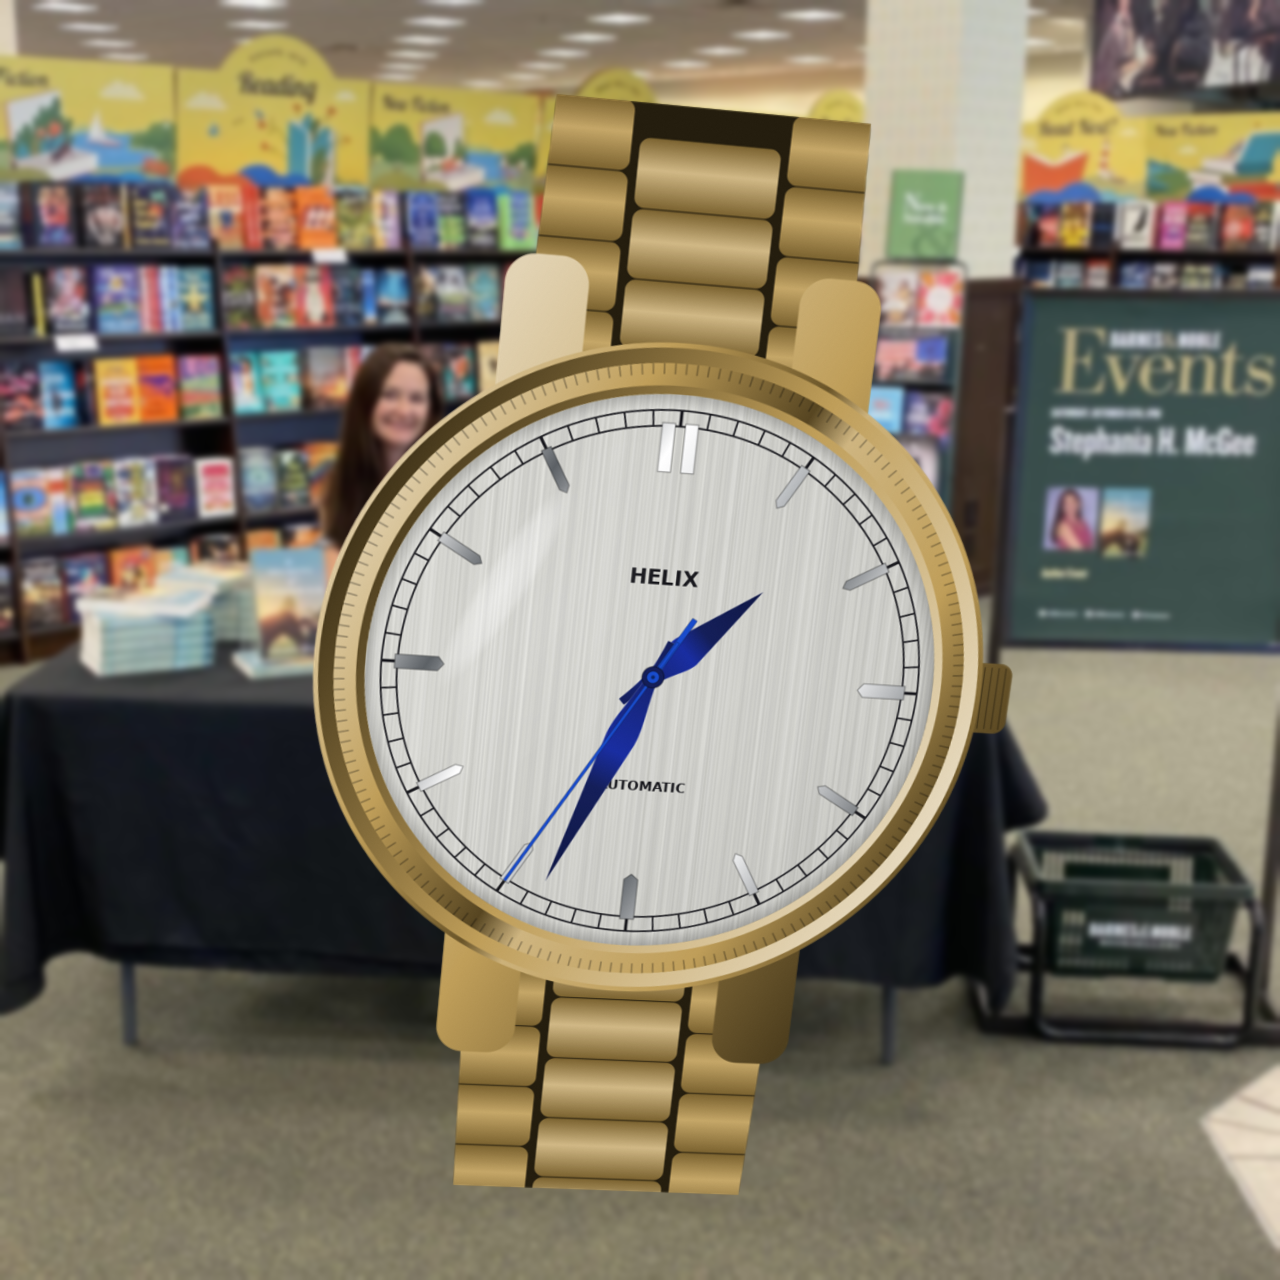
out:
1 h 33 min 35 s
